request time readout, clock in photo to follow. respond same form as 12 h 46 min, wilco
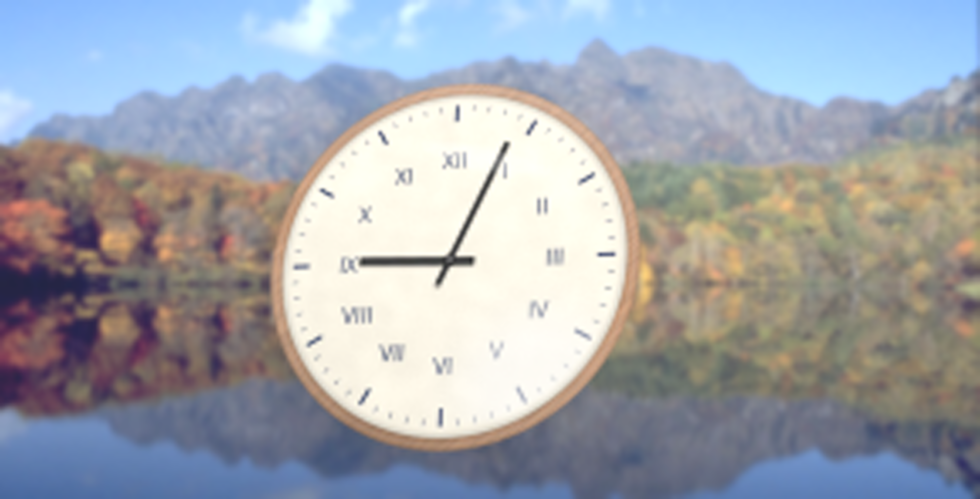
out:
9 h 04 min
